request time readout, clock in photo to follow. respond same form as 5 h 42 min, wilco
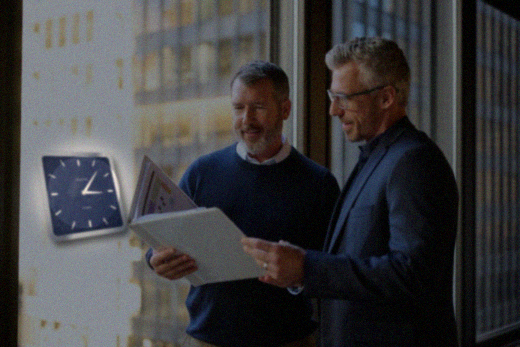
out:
3 h 07 min
